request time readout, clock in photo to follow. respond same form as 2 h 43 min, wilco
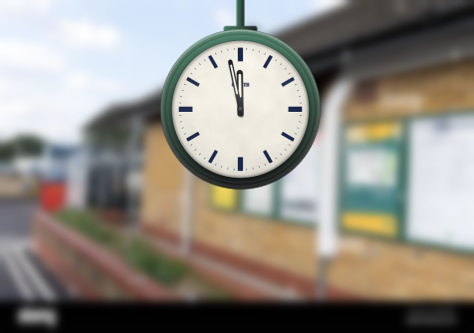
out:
11 h 58 min
